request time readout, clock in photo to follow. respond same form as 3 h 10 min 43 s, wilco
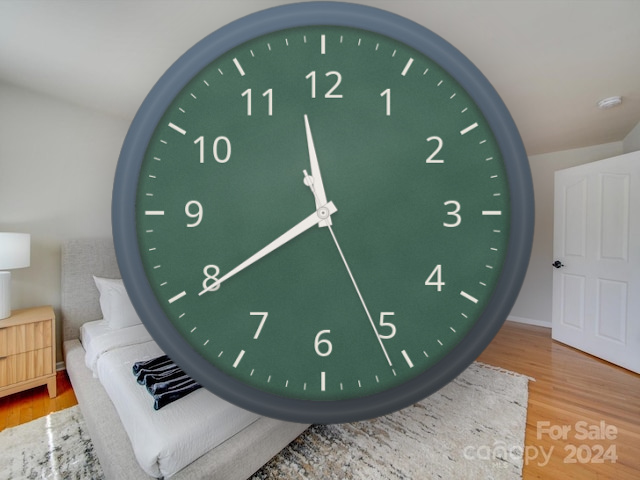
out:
11 h 39 min 26 s
